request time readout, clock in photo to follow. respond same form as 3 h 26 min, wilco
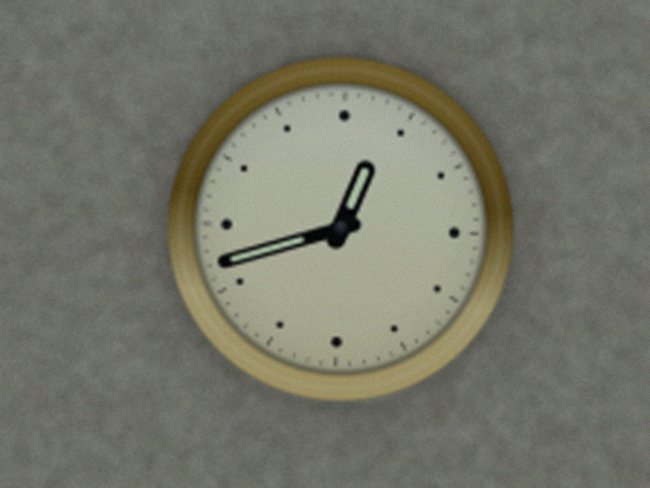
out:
12 h 42 min
